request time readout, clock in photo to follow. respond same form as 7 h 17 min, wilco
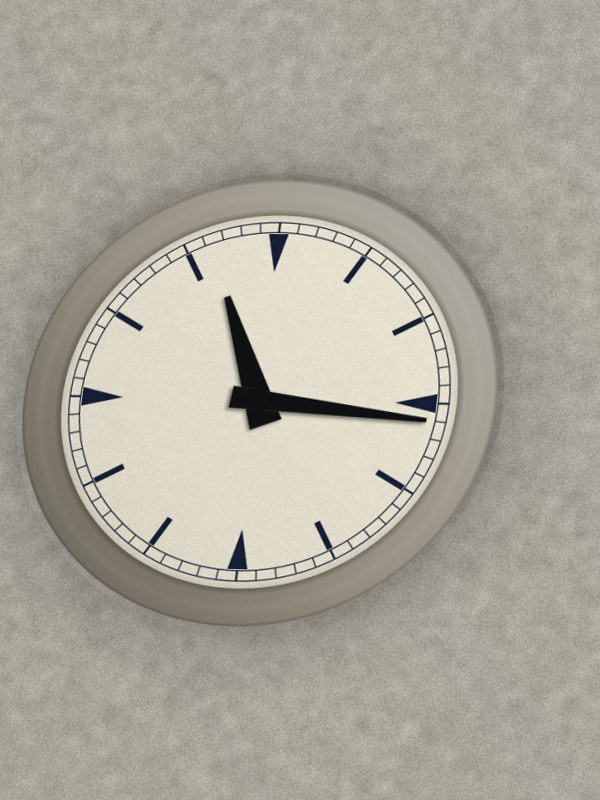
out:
11 h 16 min
